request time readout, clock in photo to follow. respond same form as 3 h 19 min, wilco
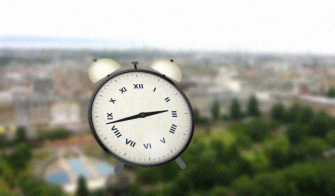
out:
2 h 43 min
